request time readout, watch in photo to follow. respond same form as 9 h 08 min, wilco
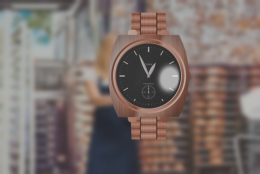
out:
12 h 56 min
